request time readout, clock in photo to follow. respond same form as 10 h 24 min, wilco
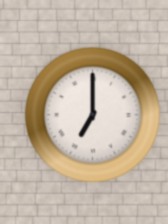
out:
7 h 00 min
